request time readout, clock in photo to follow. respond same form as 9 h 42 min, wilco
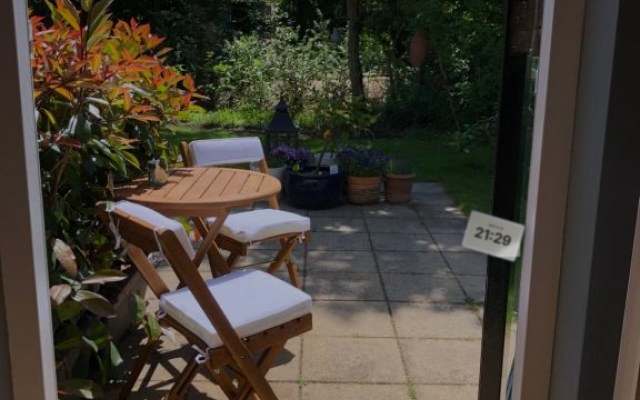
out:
21 h 29 min
